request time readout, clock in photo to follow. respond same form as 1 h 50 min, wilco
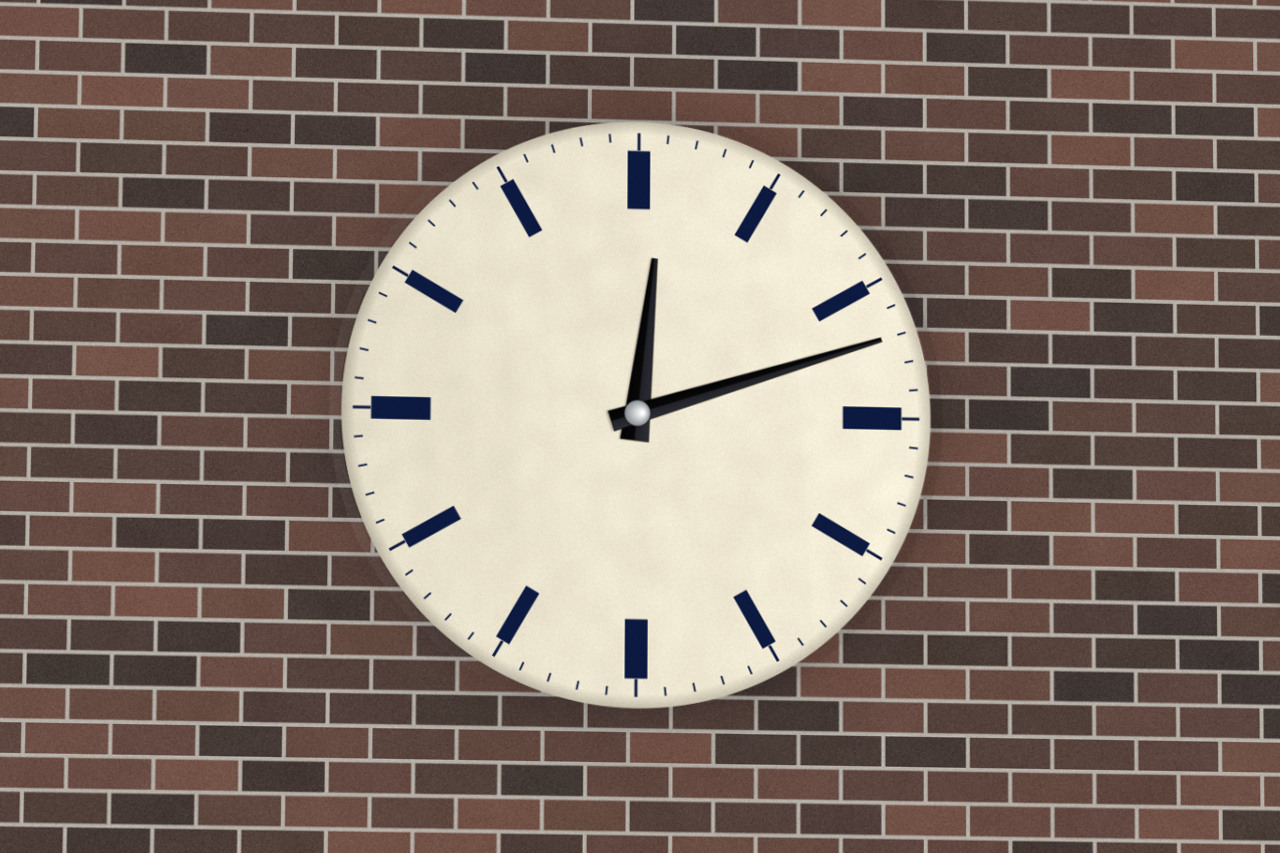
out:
12 h 12 min
